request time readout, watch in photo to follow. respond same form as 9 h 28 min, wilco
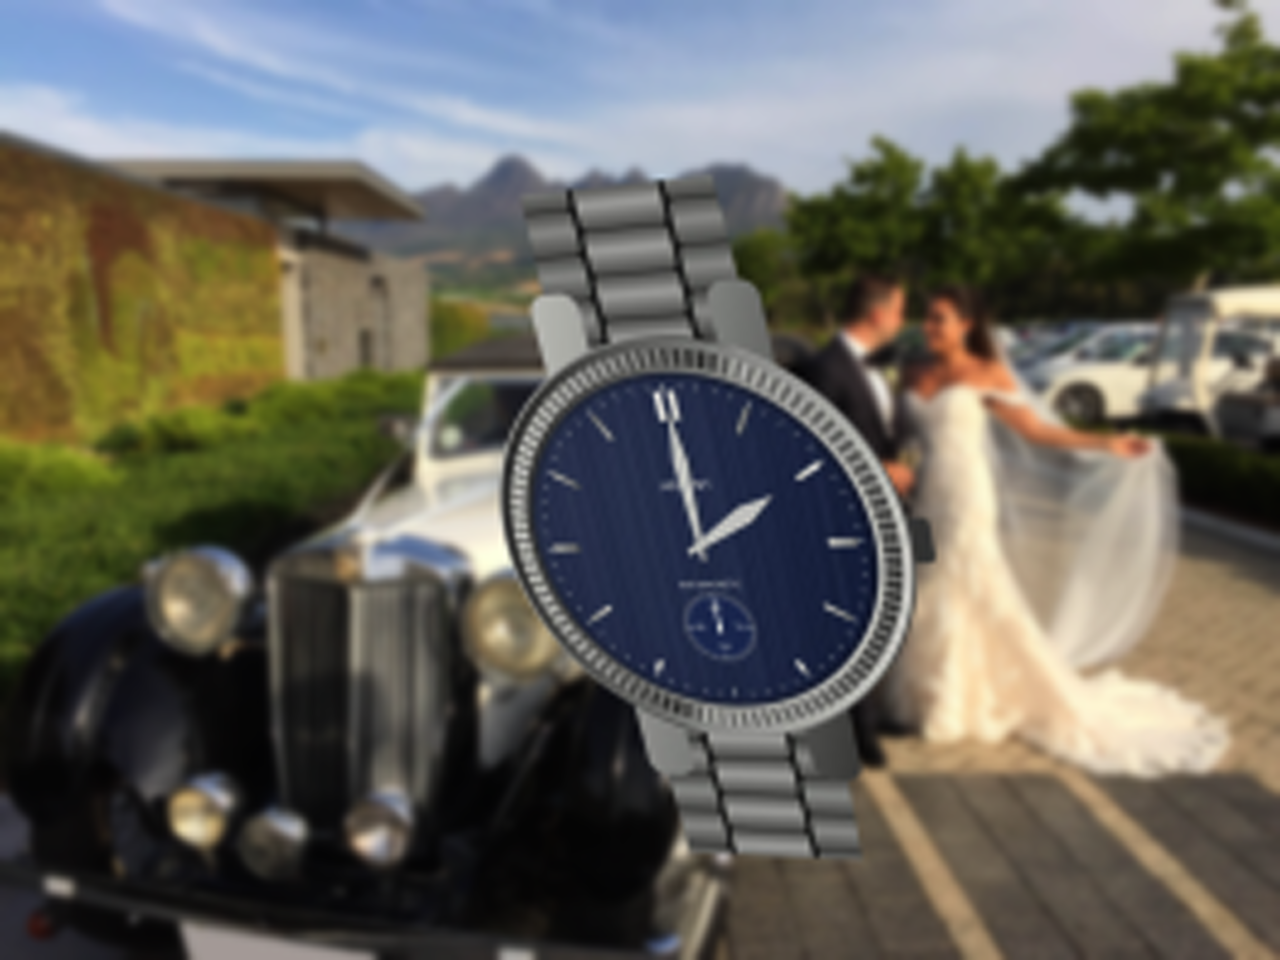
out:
2 h 00 min
